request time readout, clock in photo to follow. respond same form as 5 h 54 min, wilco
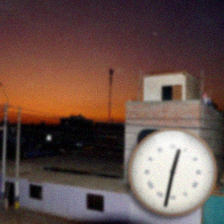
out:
12 h 32 min
